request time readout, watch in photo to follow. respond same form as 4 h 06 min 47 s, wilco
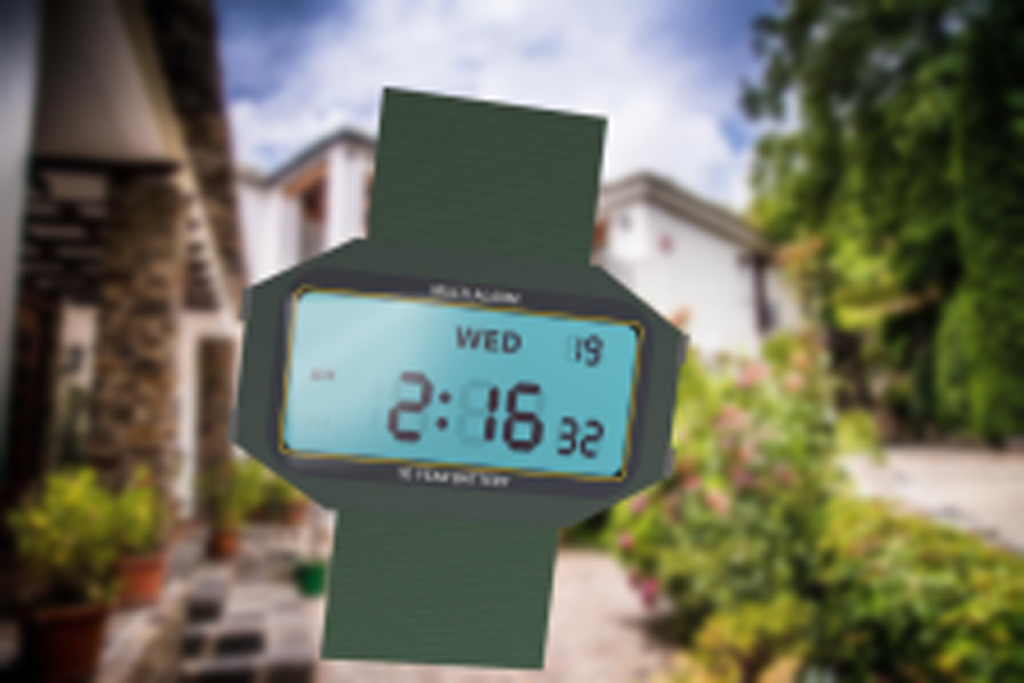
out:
2 h 16 min 32 s
